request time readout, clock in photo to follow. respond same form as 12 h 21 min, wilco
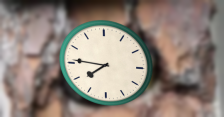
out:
7 h 46 min
